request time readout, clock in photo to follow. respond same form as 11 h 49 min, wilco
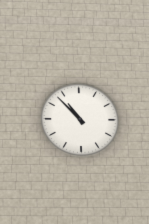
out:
10 h 53 min
